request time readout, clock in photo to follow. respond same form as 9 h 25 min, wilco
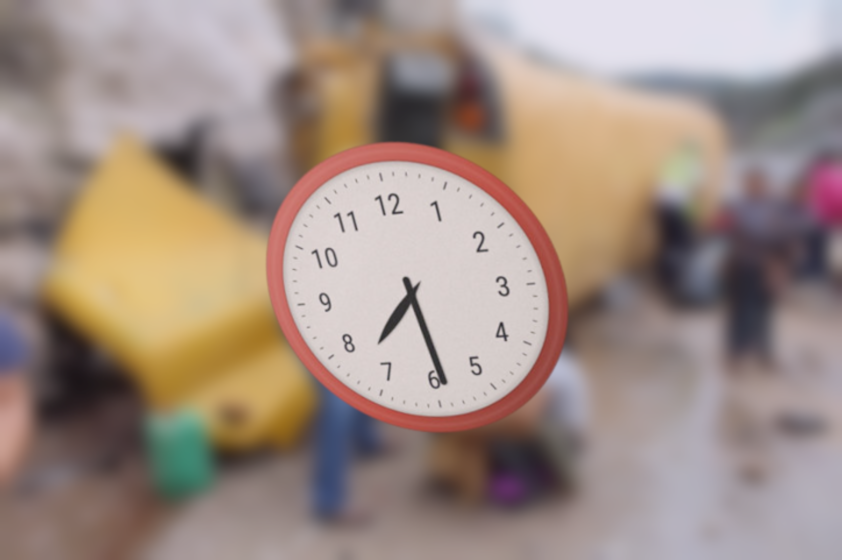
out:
7 h 29 min
